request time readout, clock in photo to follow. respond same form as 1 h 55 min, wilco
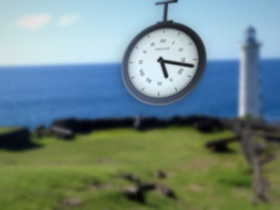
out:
5 h 17 min
